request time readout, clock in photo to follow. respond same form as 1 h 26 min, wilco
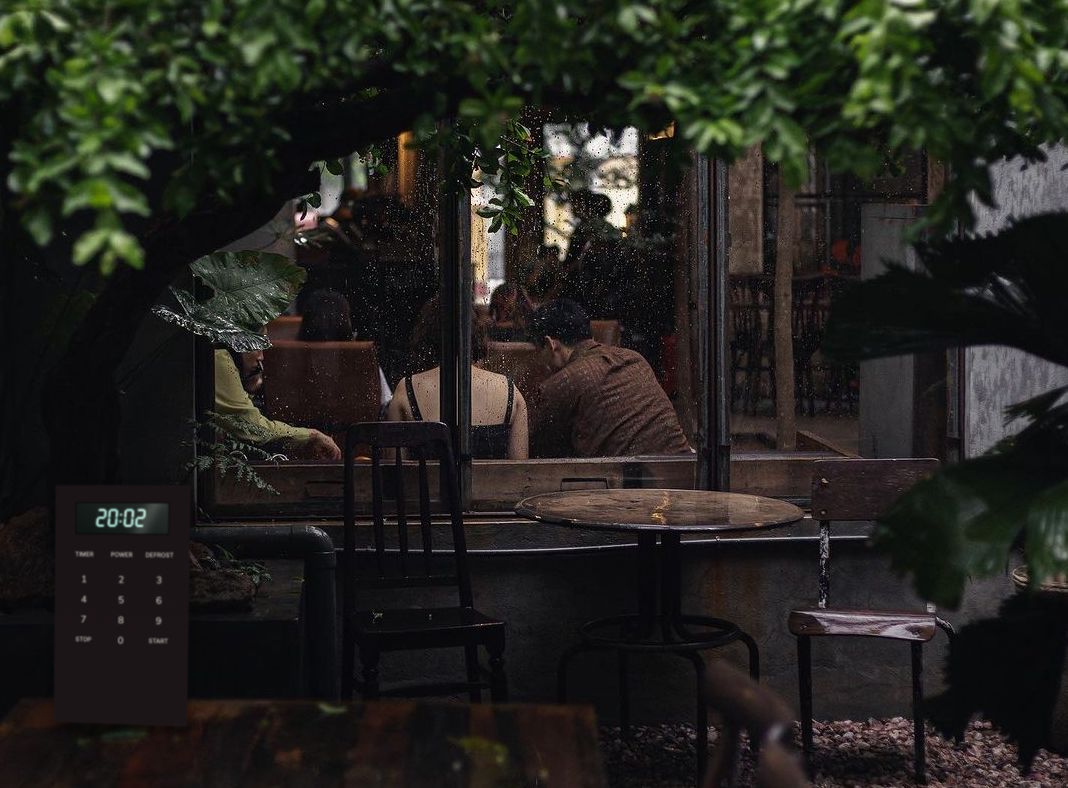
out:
20 h 02 min
